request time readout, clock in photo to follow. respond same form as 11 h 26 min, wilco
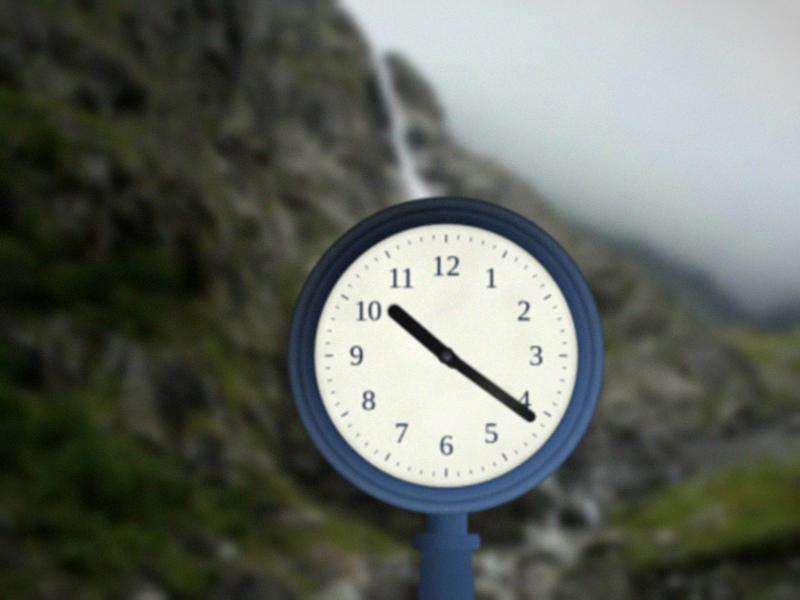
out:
10 h 21 min
